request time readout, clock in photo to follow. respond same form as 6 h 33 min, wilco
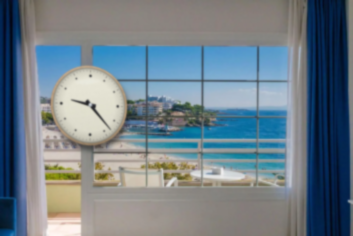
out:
9 h 23 min
